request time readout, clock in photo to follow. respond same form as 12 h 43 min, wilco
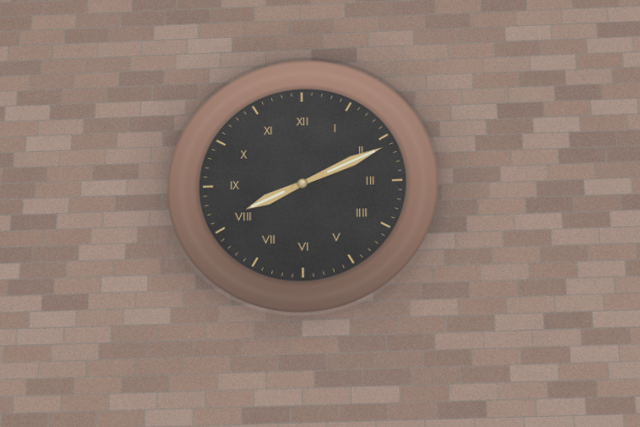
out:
8 h 11 min
